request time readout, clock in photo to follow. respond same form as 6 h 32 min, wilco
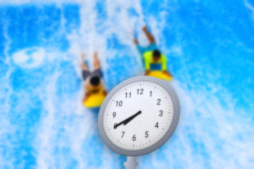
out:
7 h 40 min
